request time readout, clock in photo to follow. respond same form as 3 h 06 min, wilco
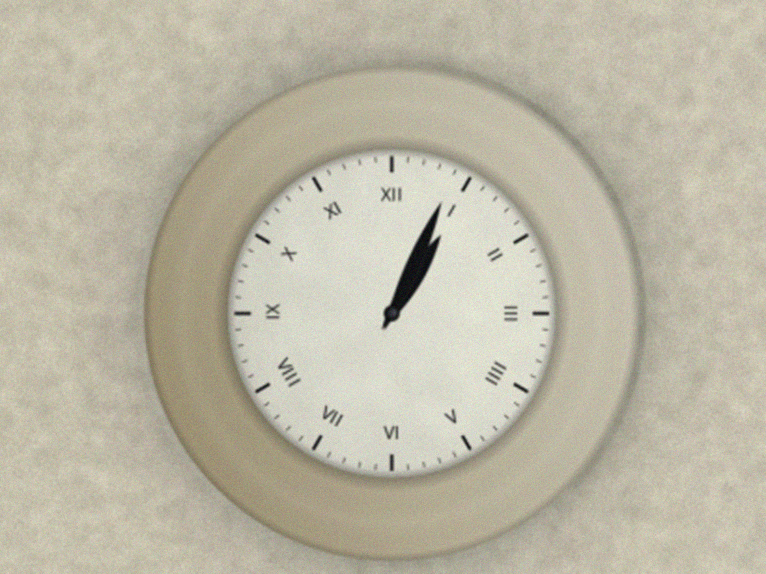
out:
1 h 04 min
